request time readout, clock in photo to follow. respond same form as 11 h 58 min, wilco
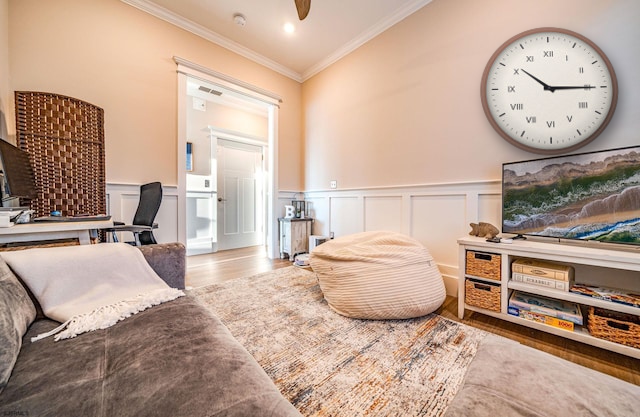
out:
10 h 15 min
